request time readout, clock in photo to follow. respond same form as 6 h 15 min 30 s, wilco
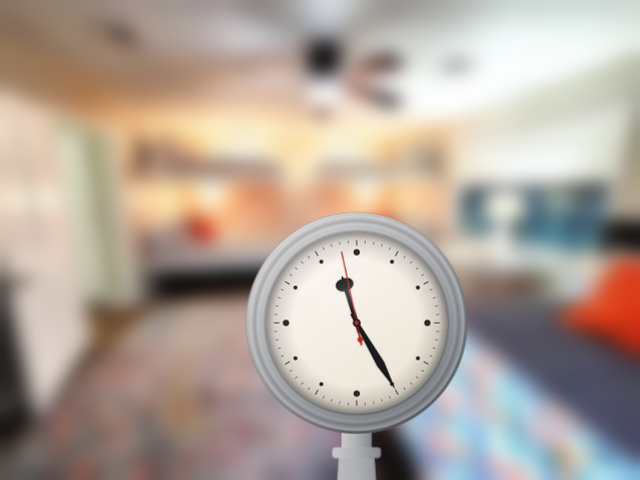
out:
11 h 24 min 58 s
